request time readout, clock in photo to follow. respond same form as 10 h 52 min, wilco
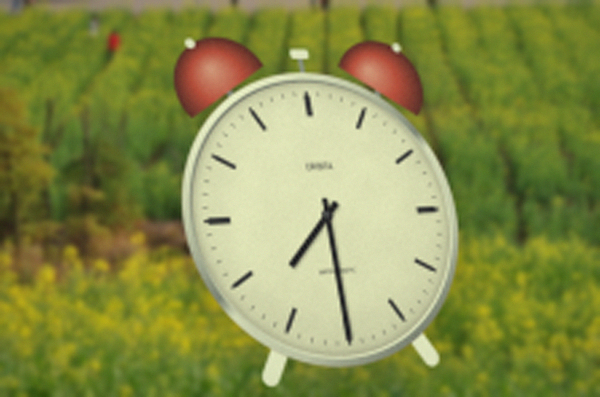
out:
7 h 30 min
